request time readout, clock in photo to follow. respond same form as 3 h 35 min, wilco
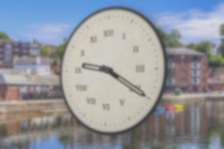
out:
9 h 20 min
